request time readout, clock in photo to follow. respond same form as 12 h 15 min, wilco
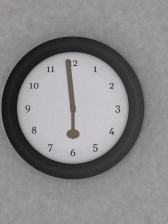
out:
5 h 59 min
